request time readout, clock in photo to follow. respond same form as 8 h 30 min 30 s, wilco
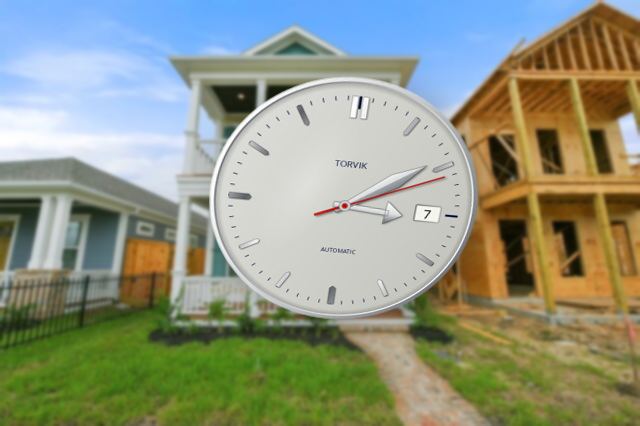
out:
3 h 09 min 11 s
